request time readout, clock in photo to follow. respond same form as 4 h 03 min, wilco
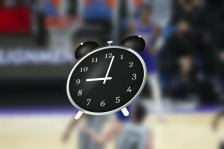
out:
9 h 02 min
